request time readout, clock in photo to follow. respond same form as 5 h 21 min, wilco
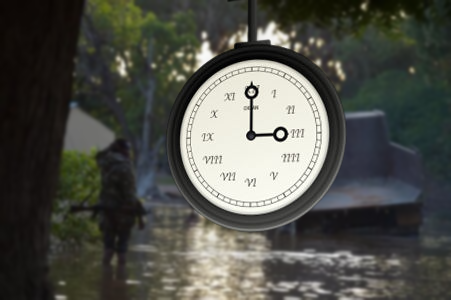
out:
3 h 00 min
